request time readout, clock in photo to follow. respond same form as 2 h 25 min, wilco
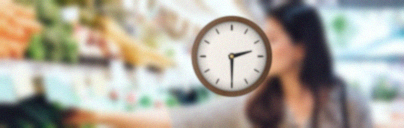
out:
2 h 30 min
